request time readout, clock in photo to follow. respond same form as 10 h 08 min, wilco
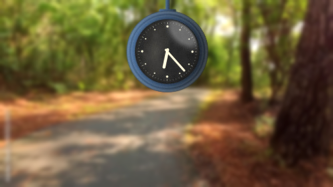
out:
6 h 23 min
